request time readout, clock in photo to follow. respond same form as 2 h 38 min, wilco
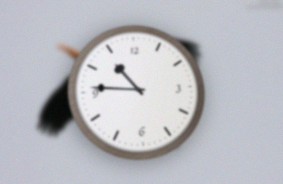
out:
10 h 46 min
